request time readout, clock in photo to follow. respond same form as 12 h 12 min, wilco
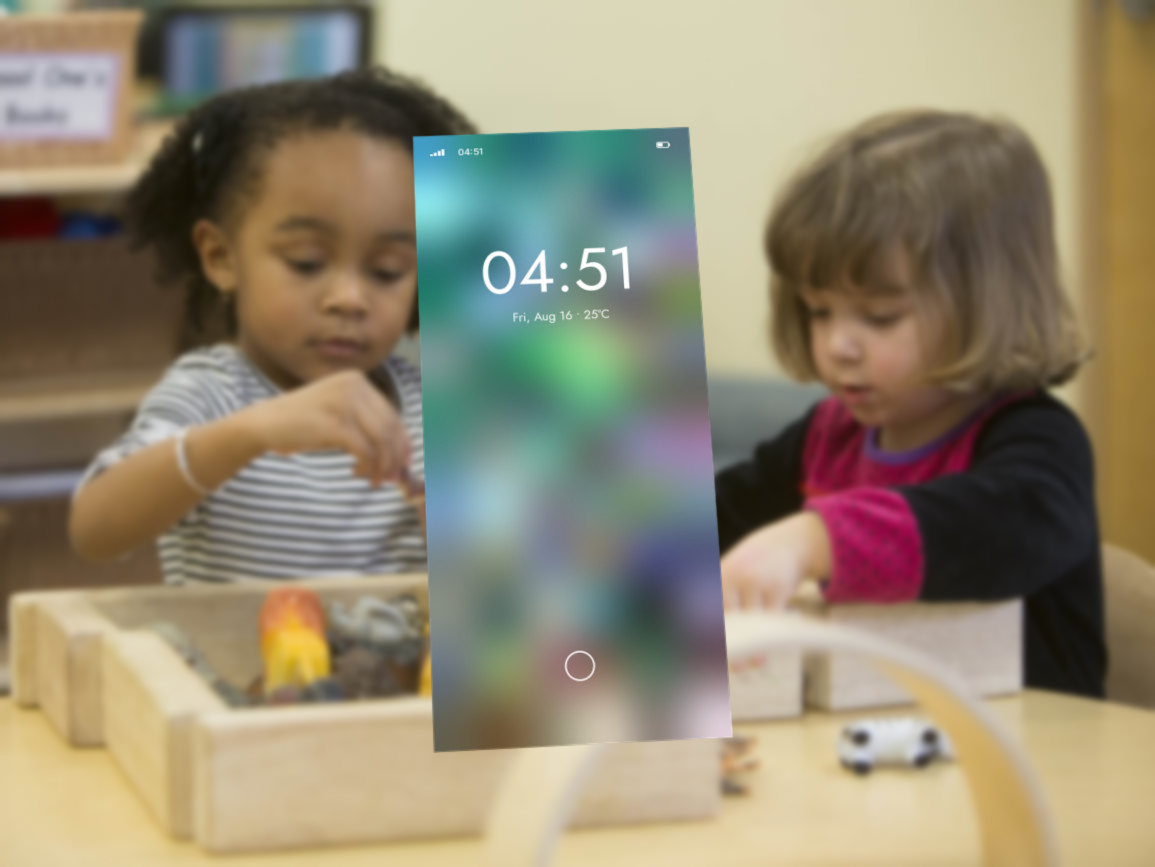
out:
4 h 51 min
